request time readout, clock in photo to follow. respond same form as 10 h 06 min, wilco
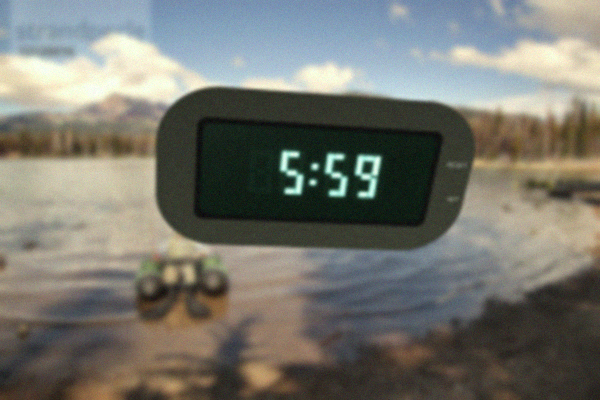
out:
5 h 59 min
